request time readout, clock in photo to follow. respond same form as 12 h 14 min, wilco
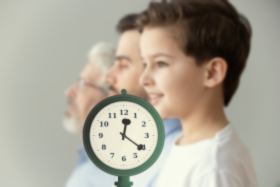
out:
12 h 21 min
